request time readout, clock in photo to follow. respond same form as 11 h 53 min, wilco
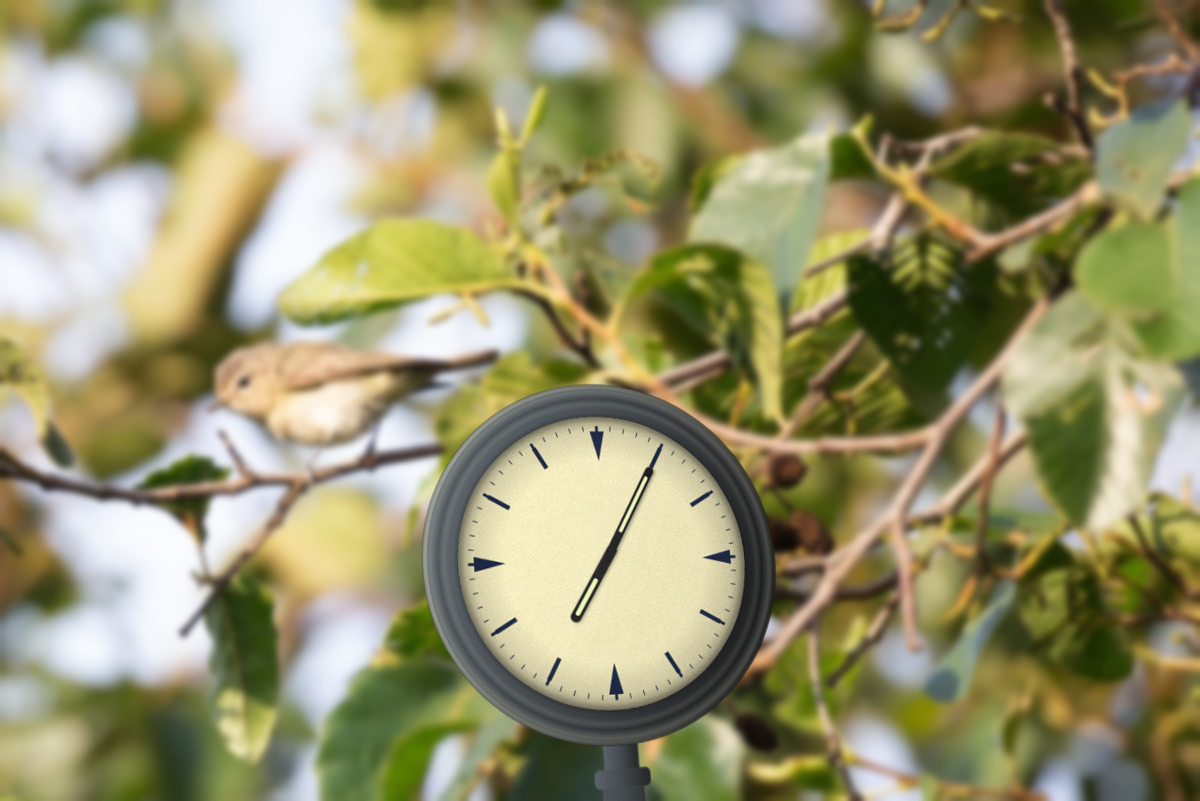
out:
7 h 05 min
